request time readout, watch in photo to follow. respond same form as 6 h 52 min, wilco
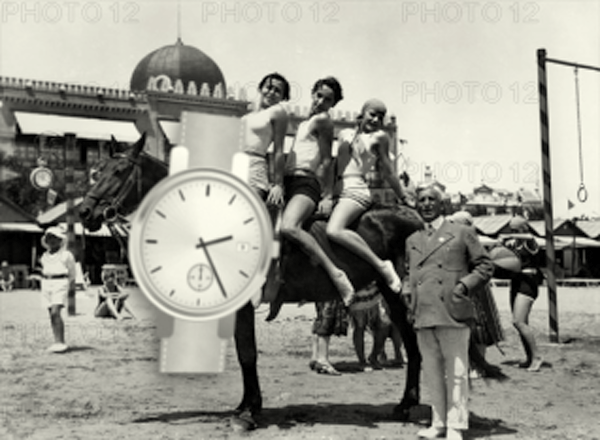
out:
2 h 25 min
